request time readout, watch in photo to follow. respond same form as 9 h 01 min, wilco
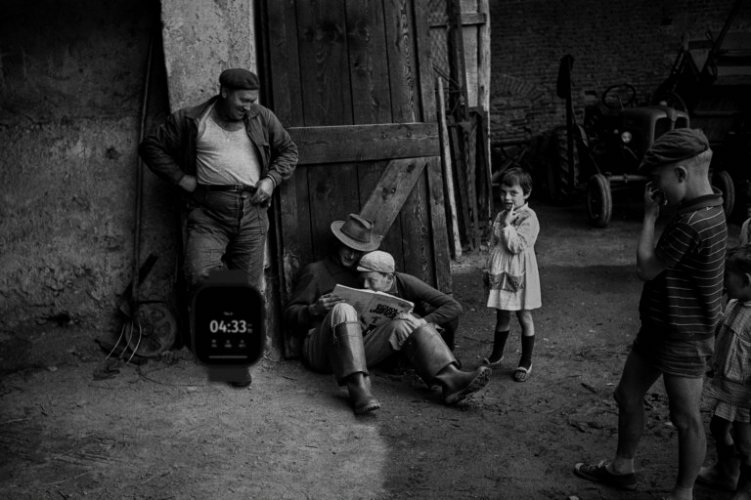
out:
4 h 33 min
